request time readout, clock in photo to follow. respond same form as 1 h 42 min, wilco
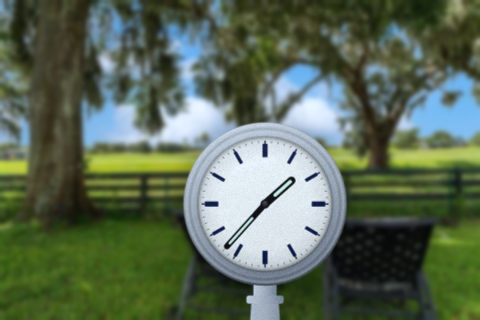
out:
1 h 37 min
